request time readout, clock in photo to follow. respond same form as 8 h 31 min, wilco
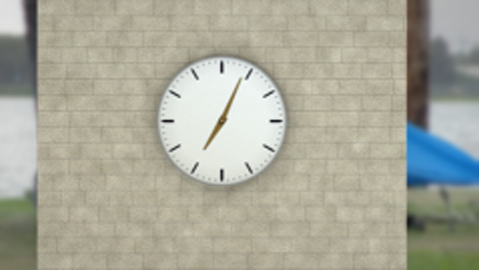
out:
7 h 04 min
